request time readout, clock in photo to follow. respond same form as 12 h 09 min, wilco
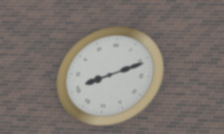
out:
8 h 11 min
